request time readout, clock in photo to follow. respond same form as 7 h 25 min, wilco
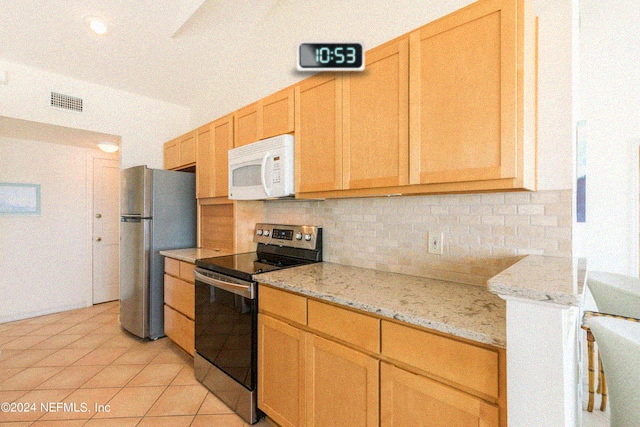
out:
10 h 53 min
